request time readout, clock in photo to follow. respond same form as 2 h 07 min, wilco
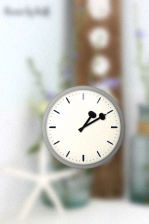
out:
1 h 10 min
